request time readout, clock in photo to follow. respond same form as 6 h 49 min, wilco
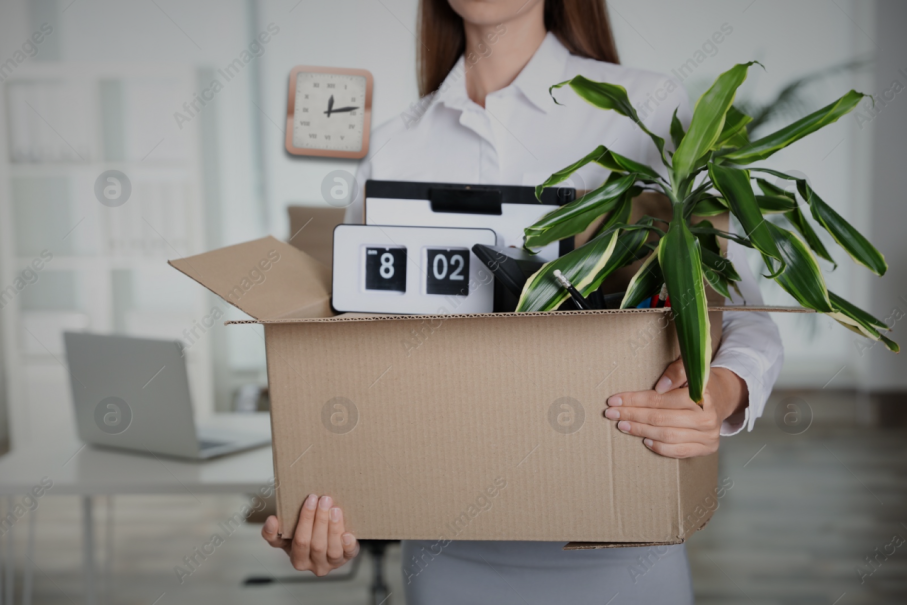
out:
12 h 13 min
